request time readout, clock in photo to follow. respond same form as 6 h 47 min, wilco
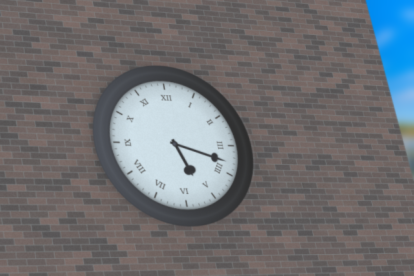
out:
5 h 18 min
